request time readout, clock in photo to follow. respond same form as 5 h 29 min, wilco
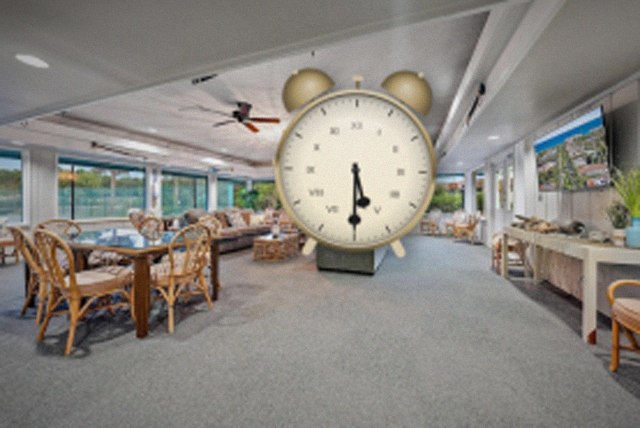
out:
5 h 30 min
